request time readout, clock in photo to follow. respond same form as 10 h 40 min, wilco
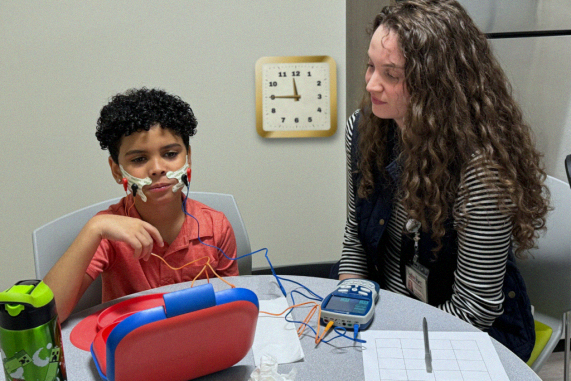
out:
11 h 45 min
